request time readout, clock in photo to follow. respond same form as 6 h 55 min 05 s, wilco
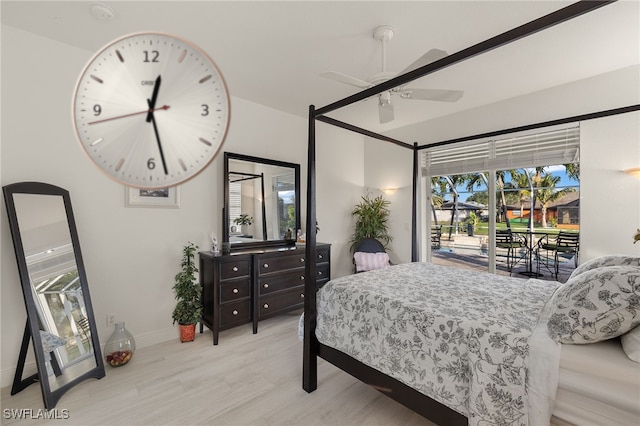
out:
12 h 27 min 43 s
